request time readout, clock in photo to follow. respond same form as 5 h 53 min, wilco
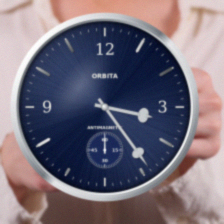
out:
3 h 24 min
